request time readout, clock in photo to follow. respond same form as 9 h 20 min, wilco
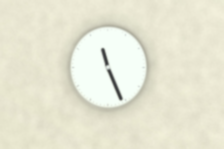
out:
11 h 26 min
